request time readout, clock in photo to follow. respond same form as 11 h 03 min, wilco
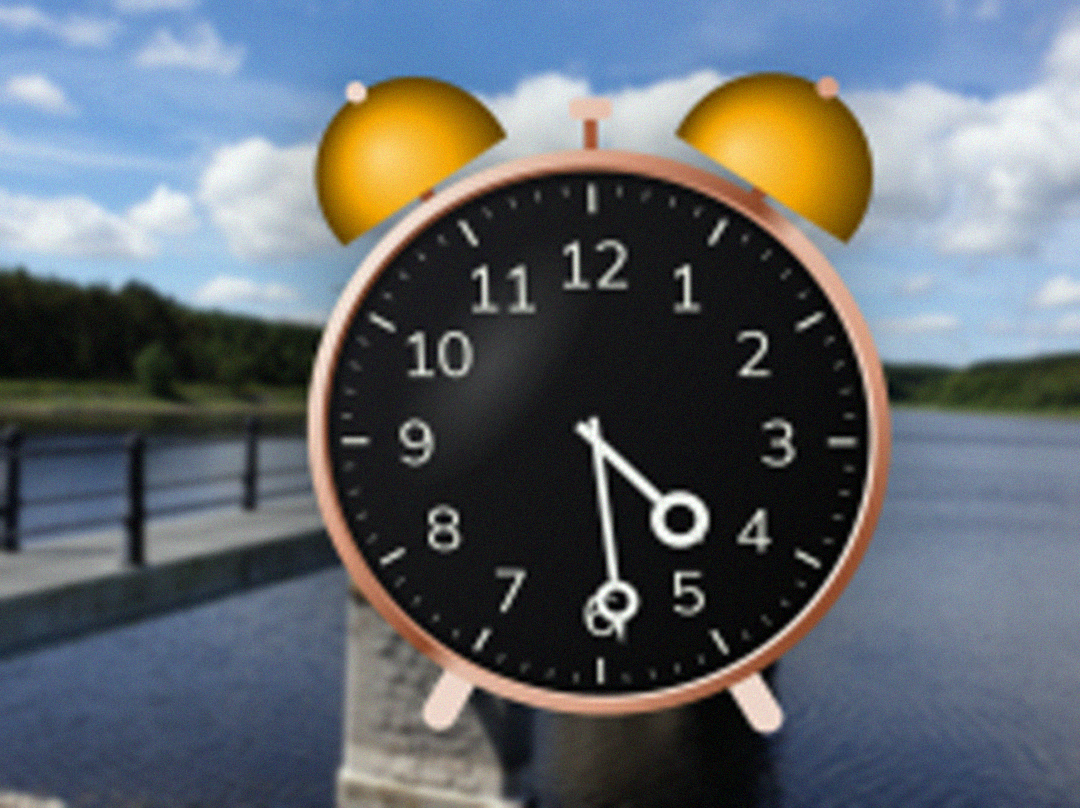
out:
4 h 29 min
